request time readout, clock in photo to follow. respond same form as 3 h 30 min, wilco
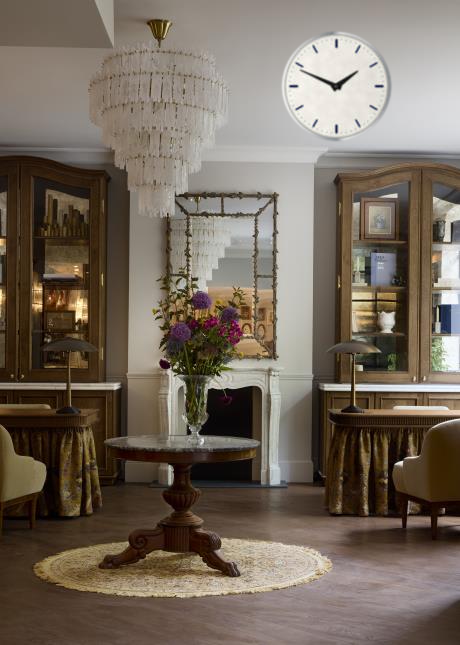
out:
1 h 49 min
